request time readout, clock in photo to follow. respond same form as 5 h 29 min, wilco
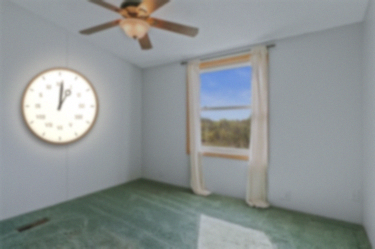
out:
1 h 01 min
